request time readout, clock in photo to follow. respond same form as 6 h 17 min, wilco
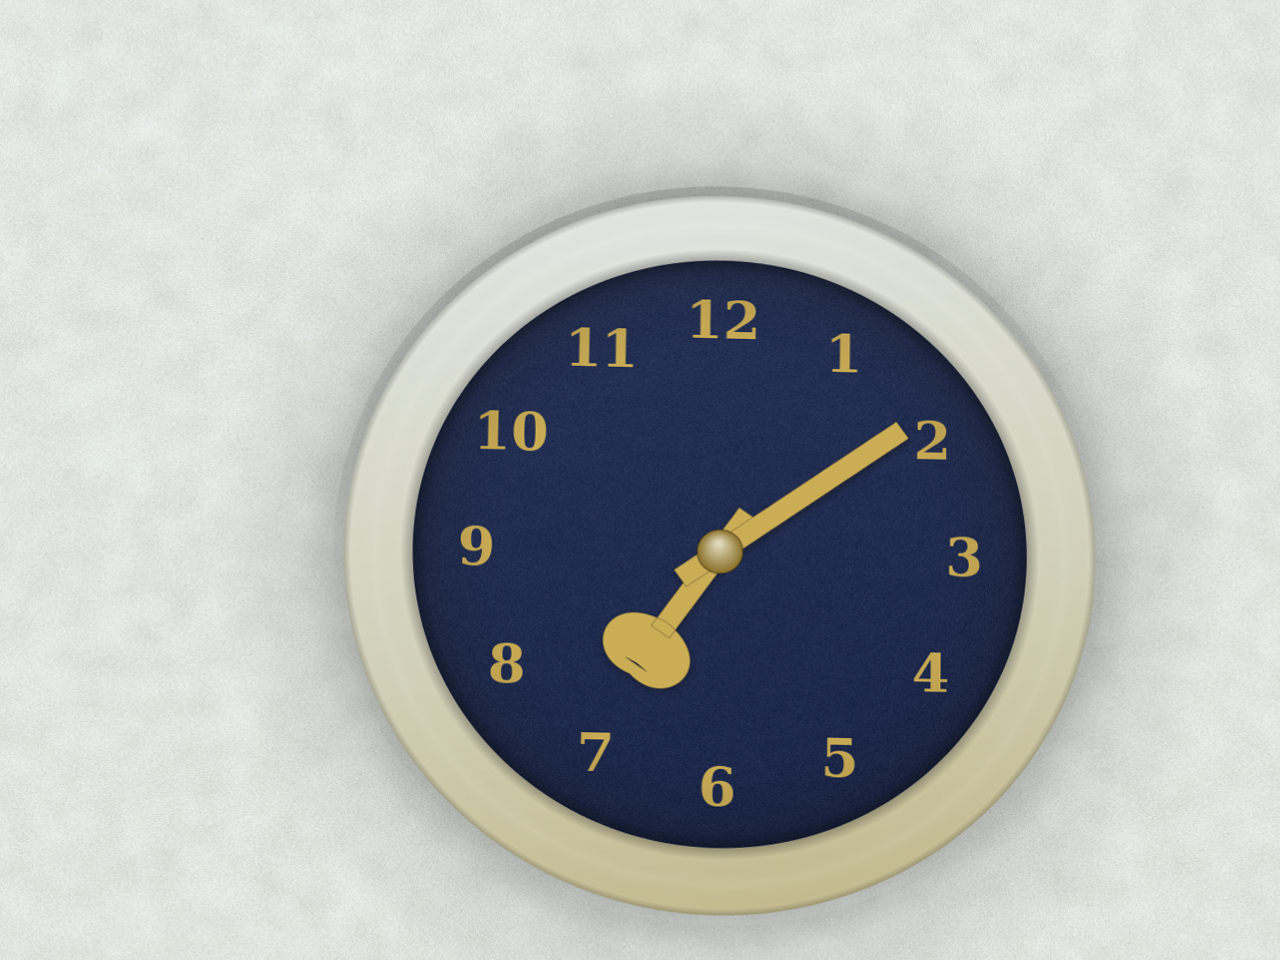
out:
7 h 09 min
